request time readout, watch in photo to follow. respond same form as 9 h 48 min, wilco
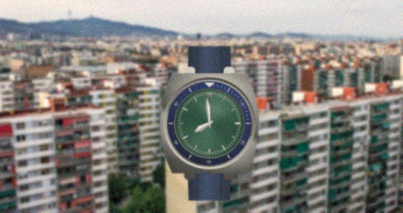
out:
7 h 59 min
